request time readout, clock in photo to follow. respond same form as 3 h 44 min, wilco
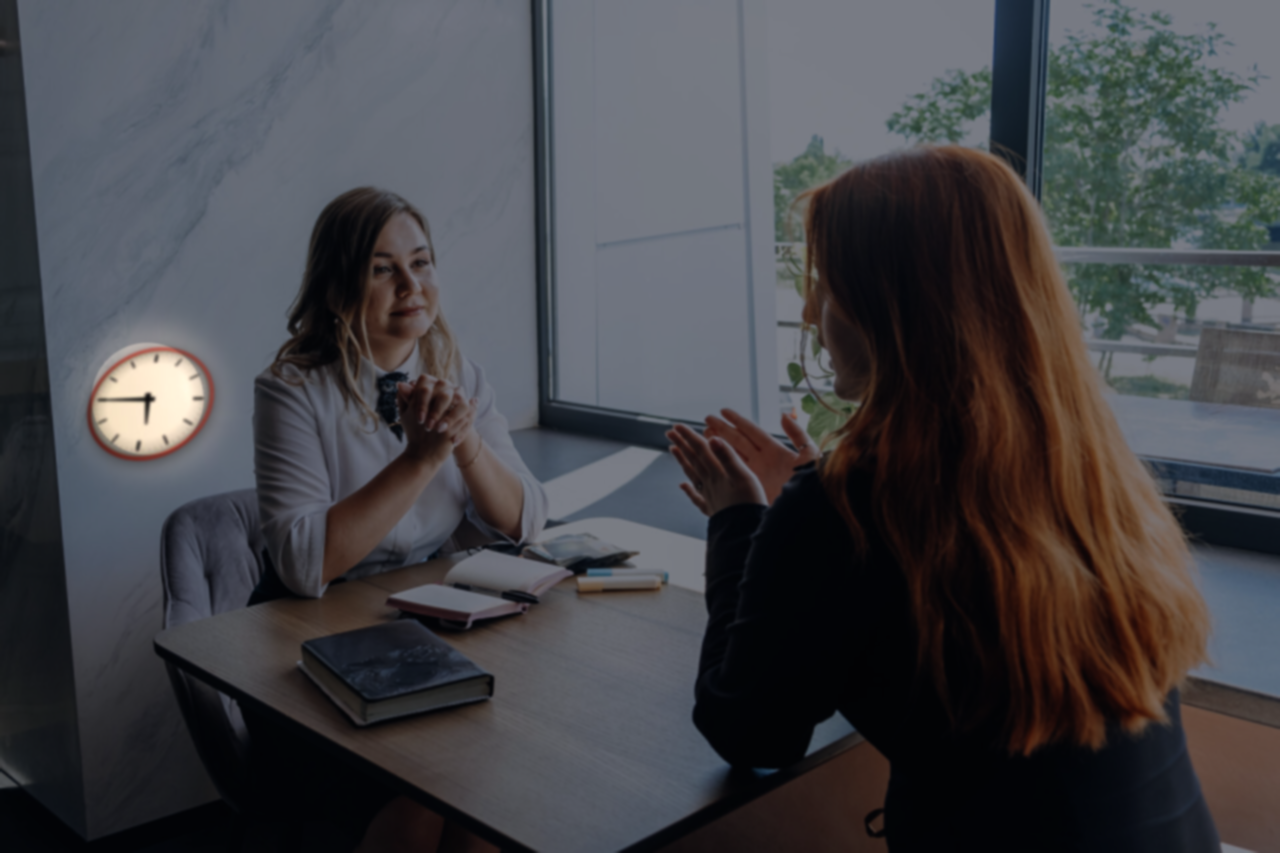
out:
5 h 45 min
